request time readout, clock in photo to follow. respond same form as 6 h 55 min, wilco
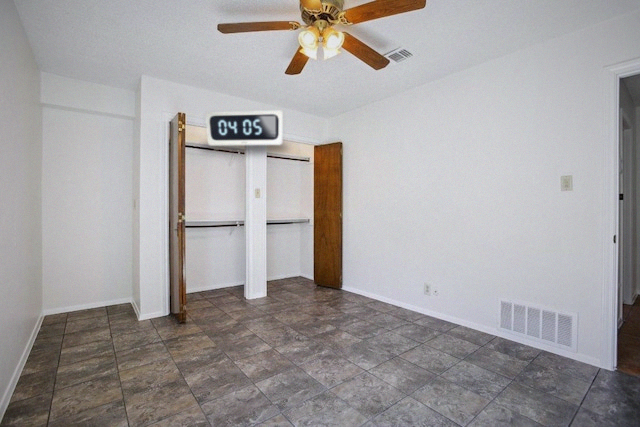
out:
4 h 05 min
